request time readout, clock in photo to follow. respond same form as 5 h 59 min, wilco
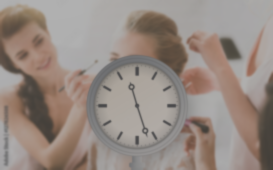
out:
11 h 27 min
